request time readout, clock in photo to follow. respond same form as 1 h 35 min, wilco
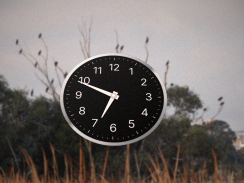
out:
6 h 49 min
